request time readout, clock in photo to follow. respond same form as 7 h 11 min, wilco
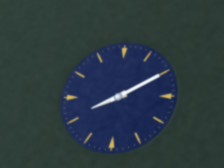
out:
8 h 10 min
